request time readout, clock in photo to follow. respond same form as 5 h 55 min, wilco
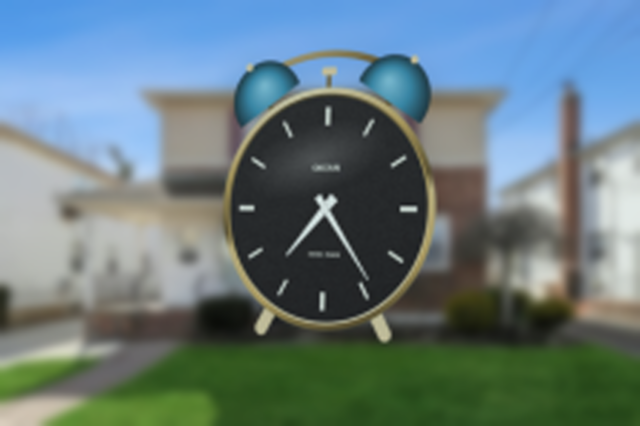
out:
7 h 24 min
